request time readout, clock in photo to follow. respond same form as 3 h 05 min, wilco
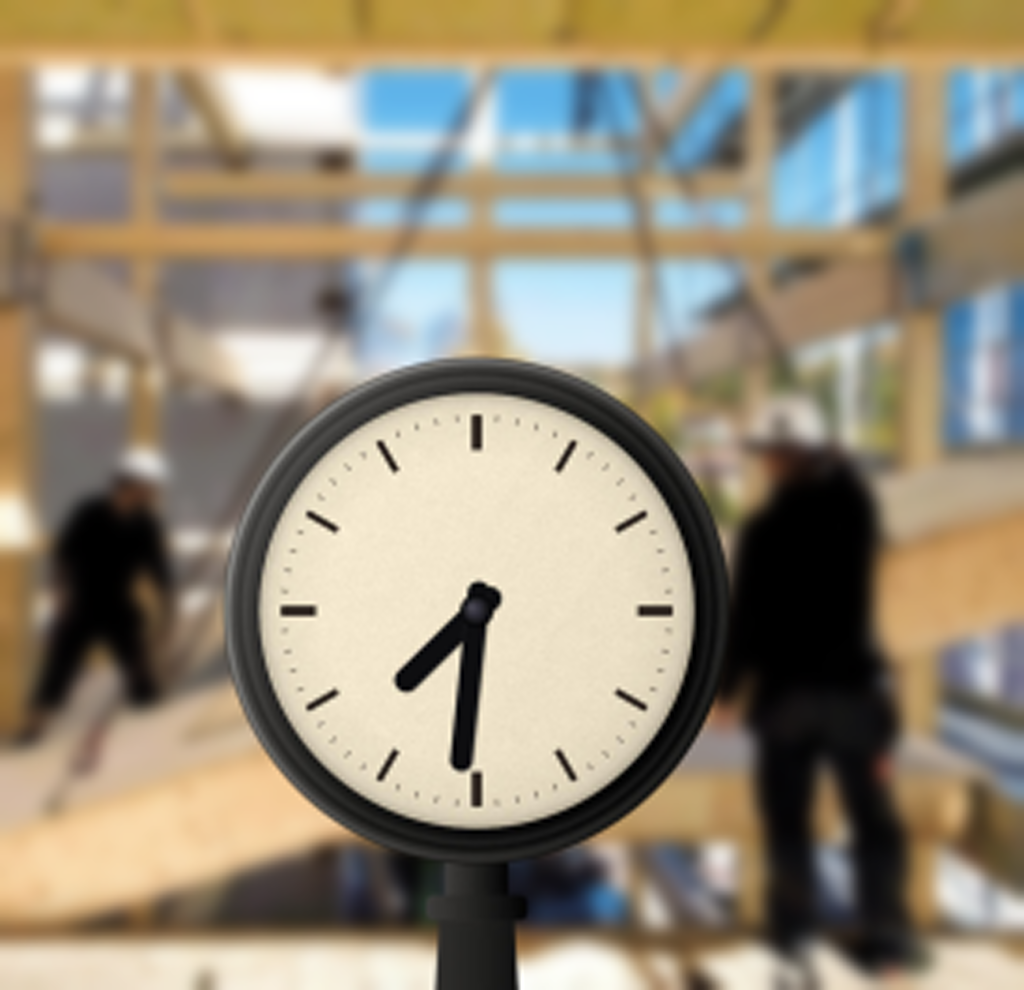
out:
7 h 31 min
